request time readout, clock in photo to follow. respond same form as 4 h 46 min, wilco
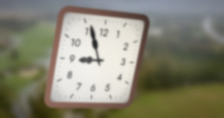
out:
8 h 56 min
